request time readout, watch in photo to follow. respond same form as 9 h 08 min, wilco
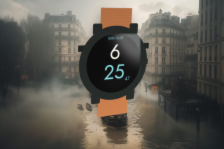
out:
6 h 25 min
